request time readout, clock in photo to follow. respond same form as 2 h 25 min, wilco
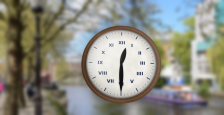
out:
12 h 30 min
